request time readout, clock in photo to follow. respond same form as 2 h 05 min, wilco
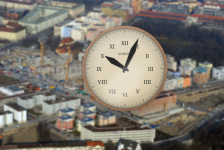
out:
10 h 04 min
